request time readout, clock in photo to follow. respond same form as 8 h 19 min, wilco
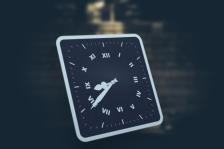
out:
8 h 39 min
